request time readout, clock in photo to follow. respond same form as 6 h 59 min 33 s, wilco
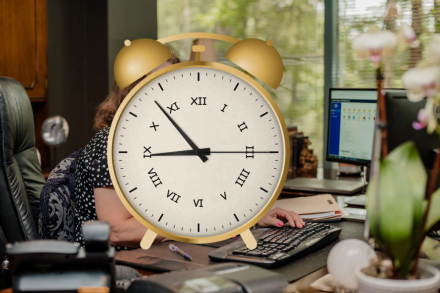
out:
8 h 53 min 15 s
